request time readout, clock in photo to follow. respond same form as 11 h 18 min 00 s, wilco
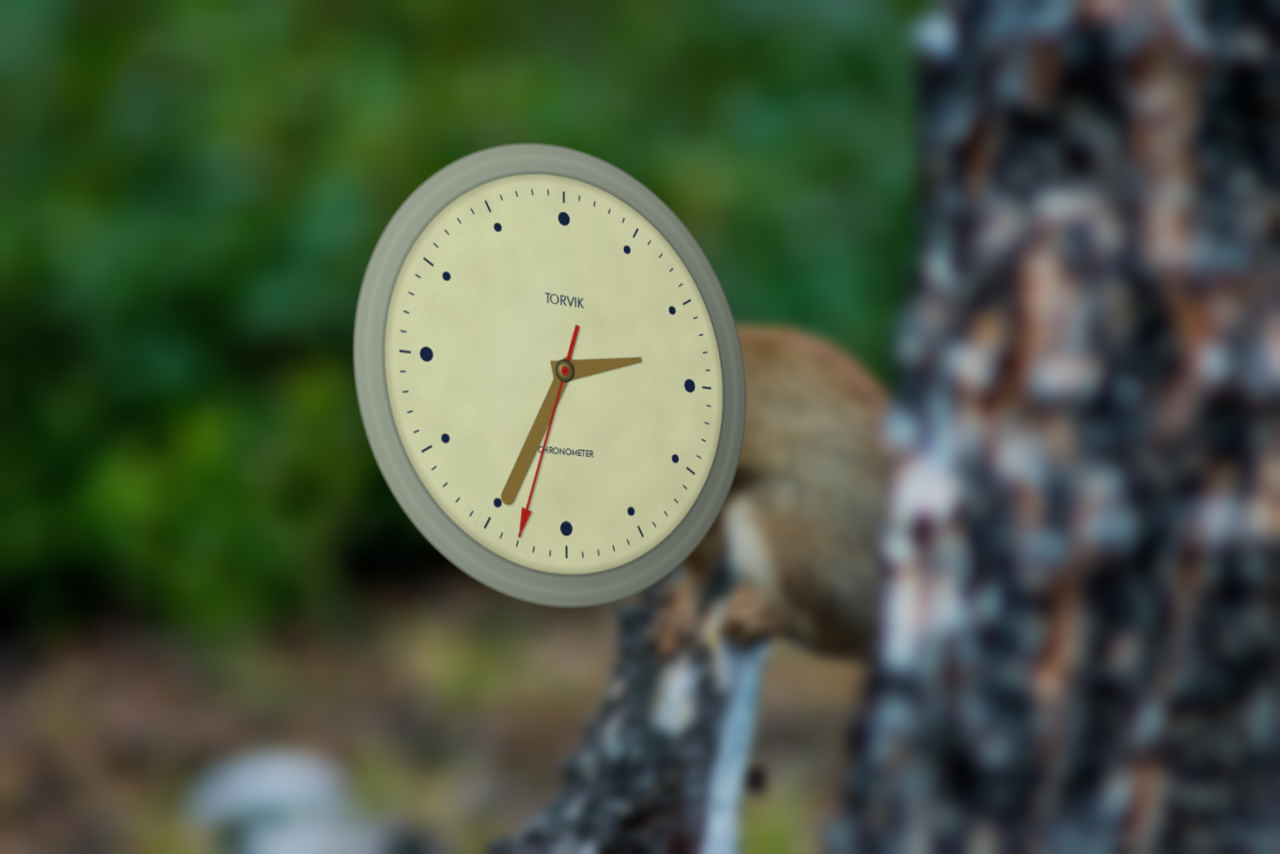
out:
2 h 34 min 33 s
